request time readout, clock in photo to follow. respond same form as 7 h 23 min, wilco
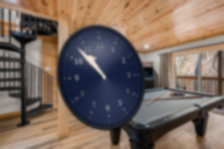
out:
10 h 53 min
